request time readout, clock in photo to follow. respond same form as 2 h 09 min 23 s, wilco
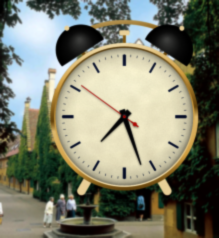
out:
7 h 26 min 51 s
